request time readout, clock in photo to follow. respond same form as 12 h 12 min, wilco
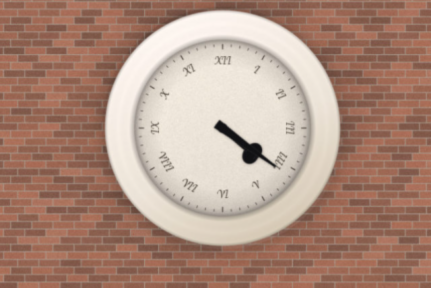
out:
4 h 21 min
